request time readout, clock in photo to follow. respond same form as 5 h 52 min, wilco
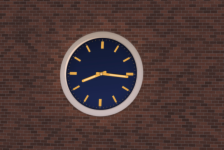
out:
8 h 16 min
